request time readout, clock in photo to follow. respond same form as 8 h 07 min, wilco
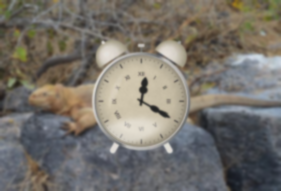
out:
12 h 20 min
